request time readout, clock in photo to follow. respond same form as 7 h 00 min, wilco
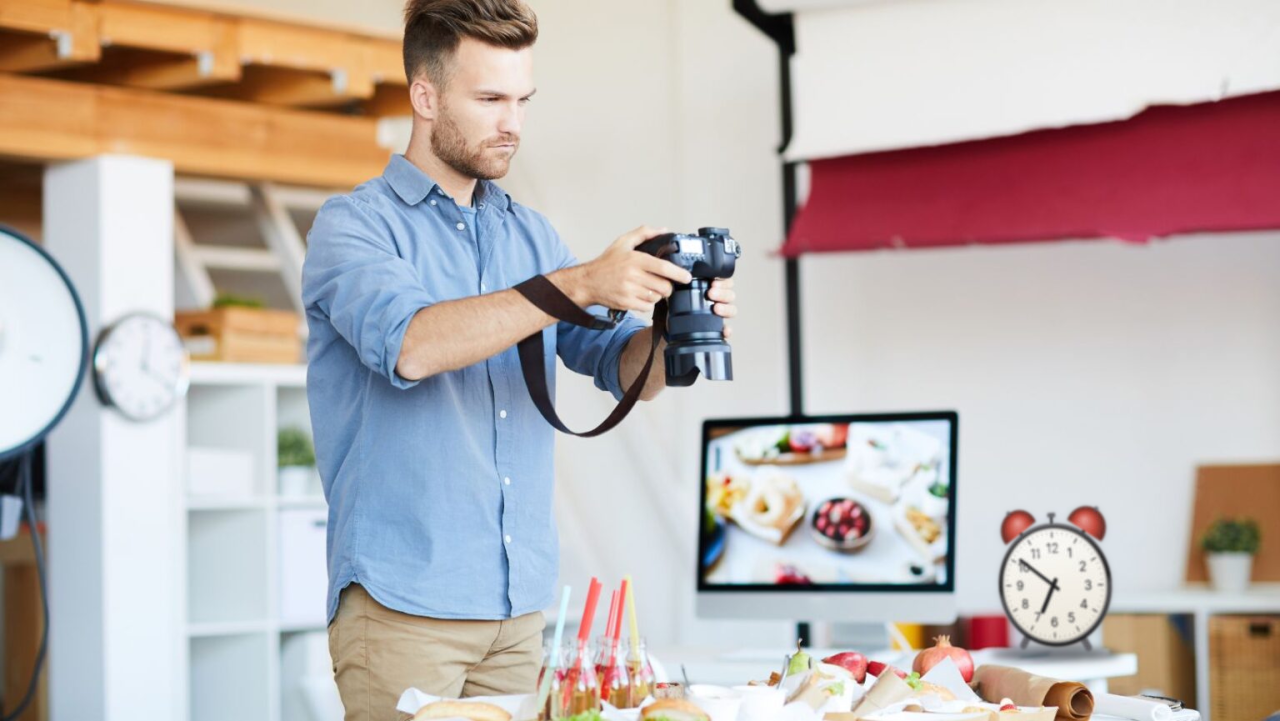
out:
6 h 51 min
